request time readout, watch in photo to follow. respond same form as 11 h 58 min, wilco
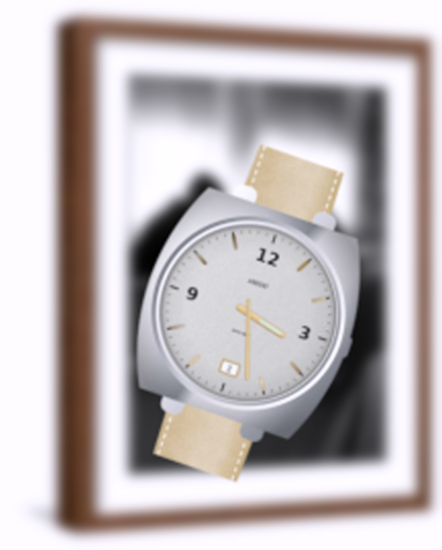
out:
3 h 27 min
